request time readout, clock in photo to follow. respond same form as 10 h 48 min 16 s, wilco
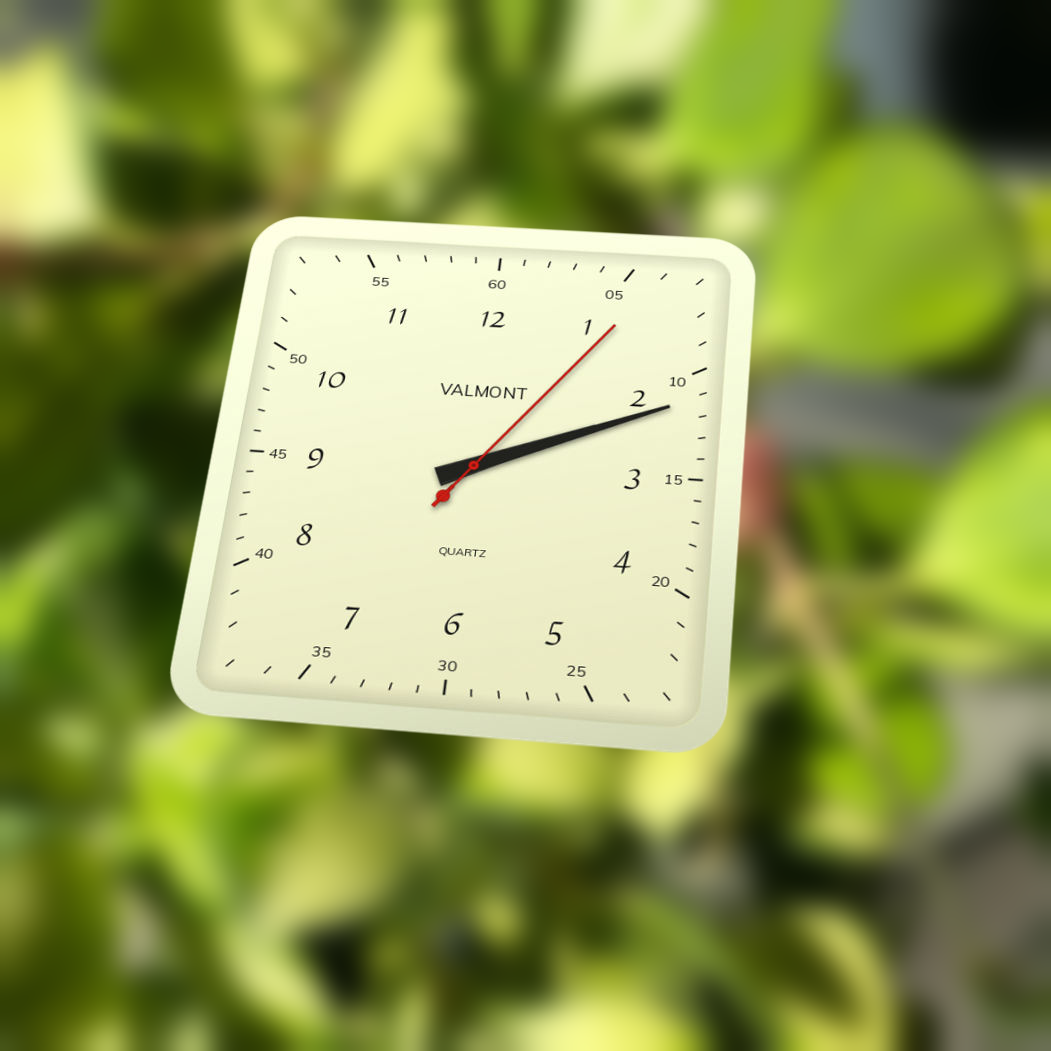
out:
2 h 11 min 06 s
